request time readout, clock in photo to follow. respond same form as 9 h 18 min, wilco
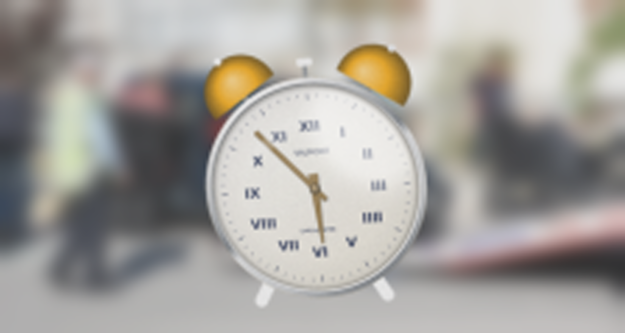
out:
5 h 53 min
